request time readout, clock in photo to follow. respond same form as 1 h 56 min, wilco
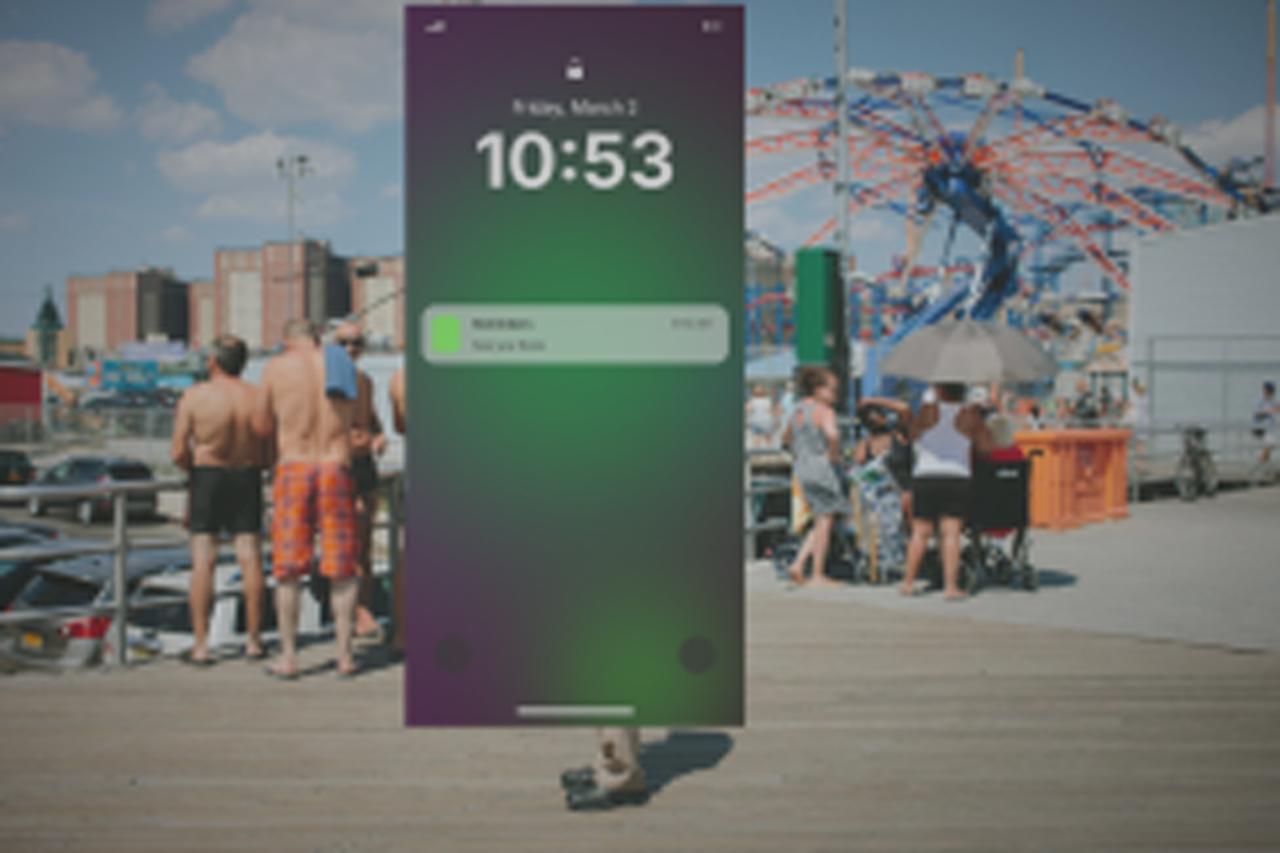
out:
10 h 53 min
